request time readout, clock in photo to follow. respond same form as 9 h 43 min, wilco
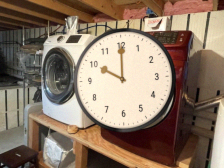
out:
10 h 00 min
